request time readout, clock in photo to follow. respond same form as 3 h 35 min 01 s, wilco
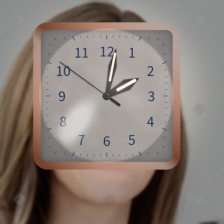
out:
2 h 01 min 51 s
